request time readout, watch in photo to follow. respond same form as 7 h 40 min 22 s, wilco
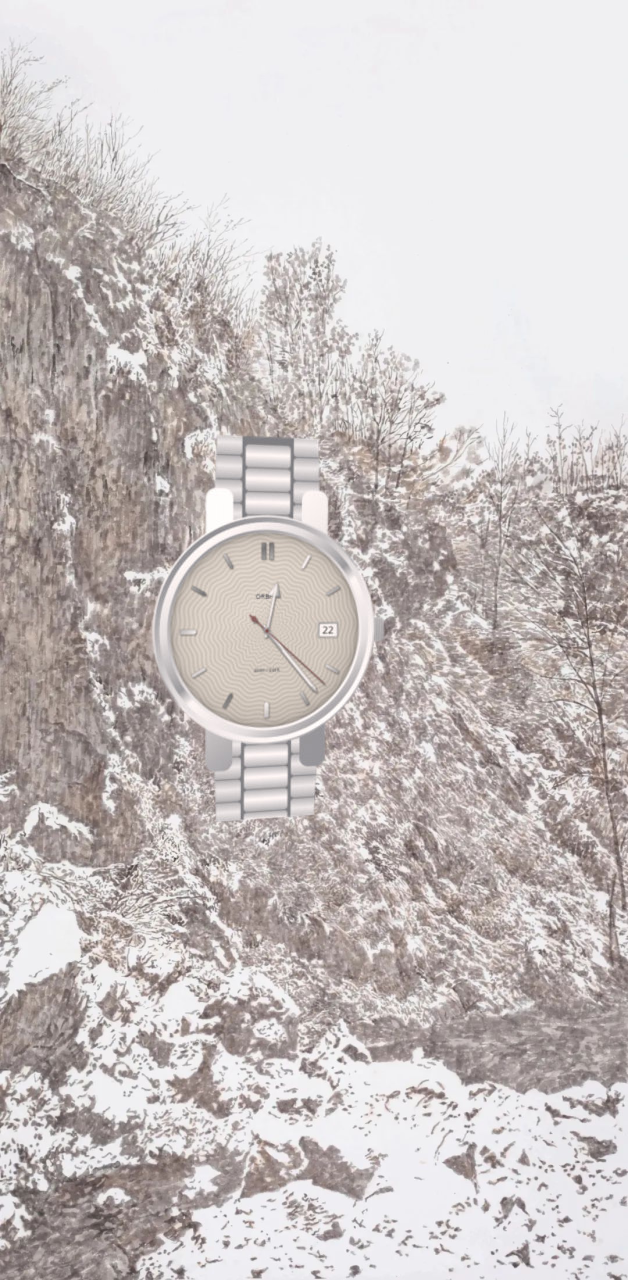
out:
12 h 23 min 22 s
